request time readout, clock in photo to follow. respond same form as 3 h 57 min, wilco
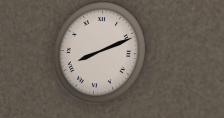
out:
8 h 11 min
